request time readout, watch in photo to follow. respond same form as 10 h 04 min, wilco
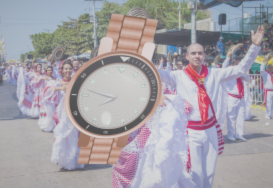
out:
7 h 47 min
